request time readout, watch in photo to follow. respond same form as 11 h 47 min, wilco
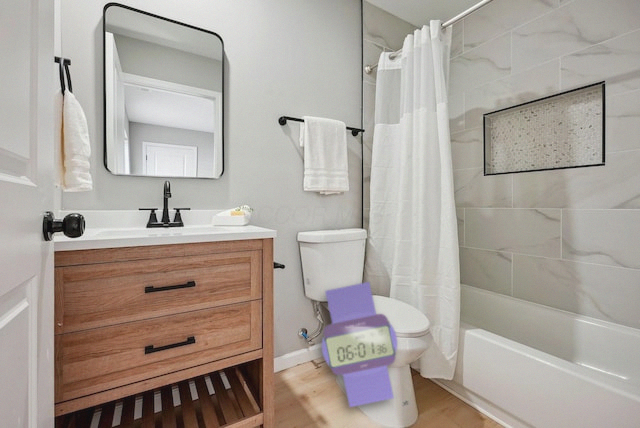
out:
6 h 01 min
